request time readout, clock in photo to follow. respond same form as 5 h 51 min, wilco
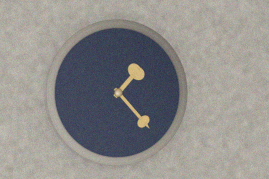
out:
1 h 23 min
